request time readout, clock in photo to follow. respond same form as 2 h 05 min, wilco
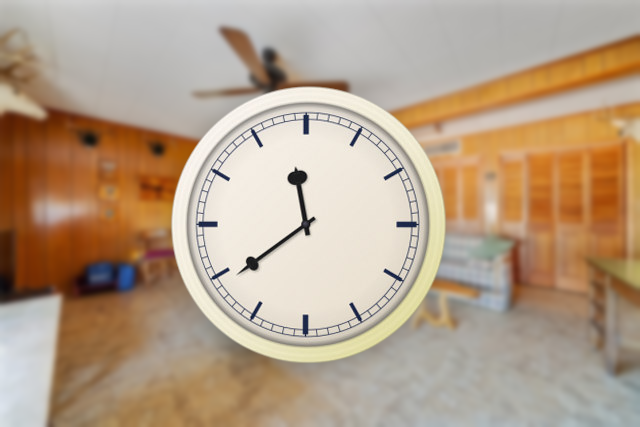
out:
11 h 39 min
